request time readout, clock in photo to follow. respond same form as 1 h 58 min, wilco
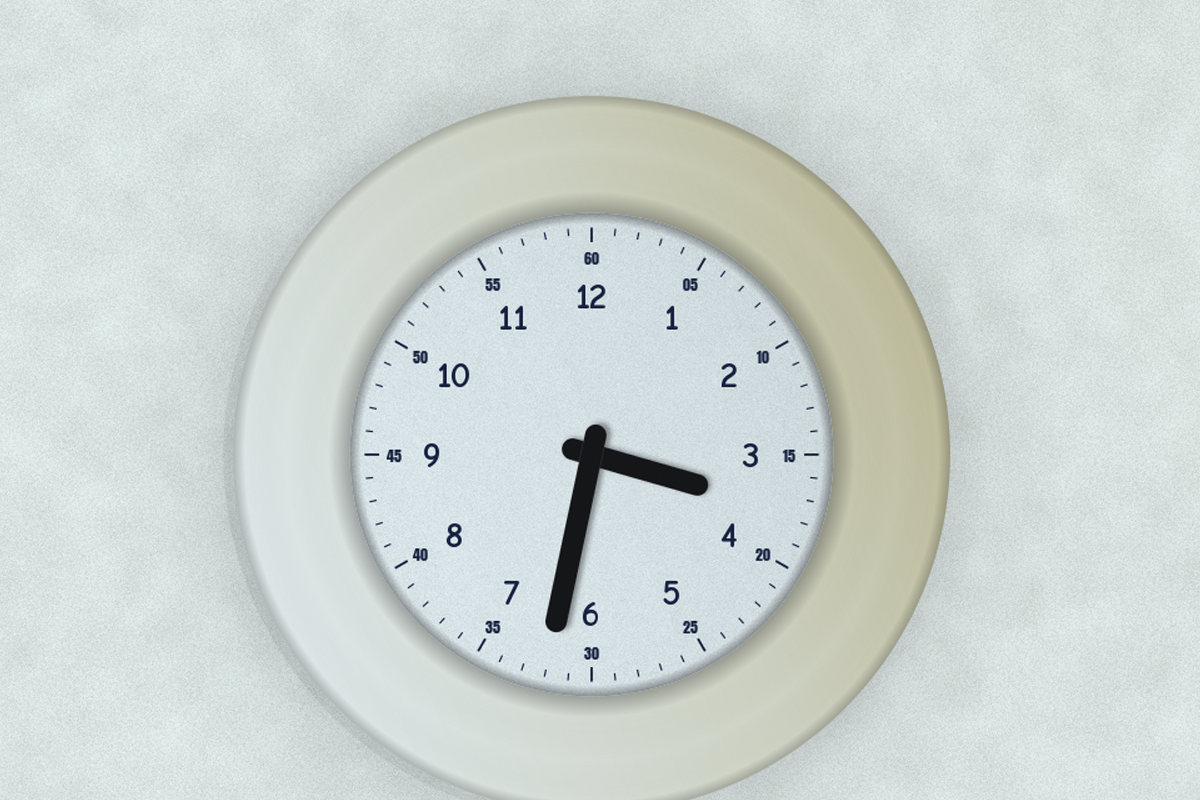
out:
3 h 32 min
